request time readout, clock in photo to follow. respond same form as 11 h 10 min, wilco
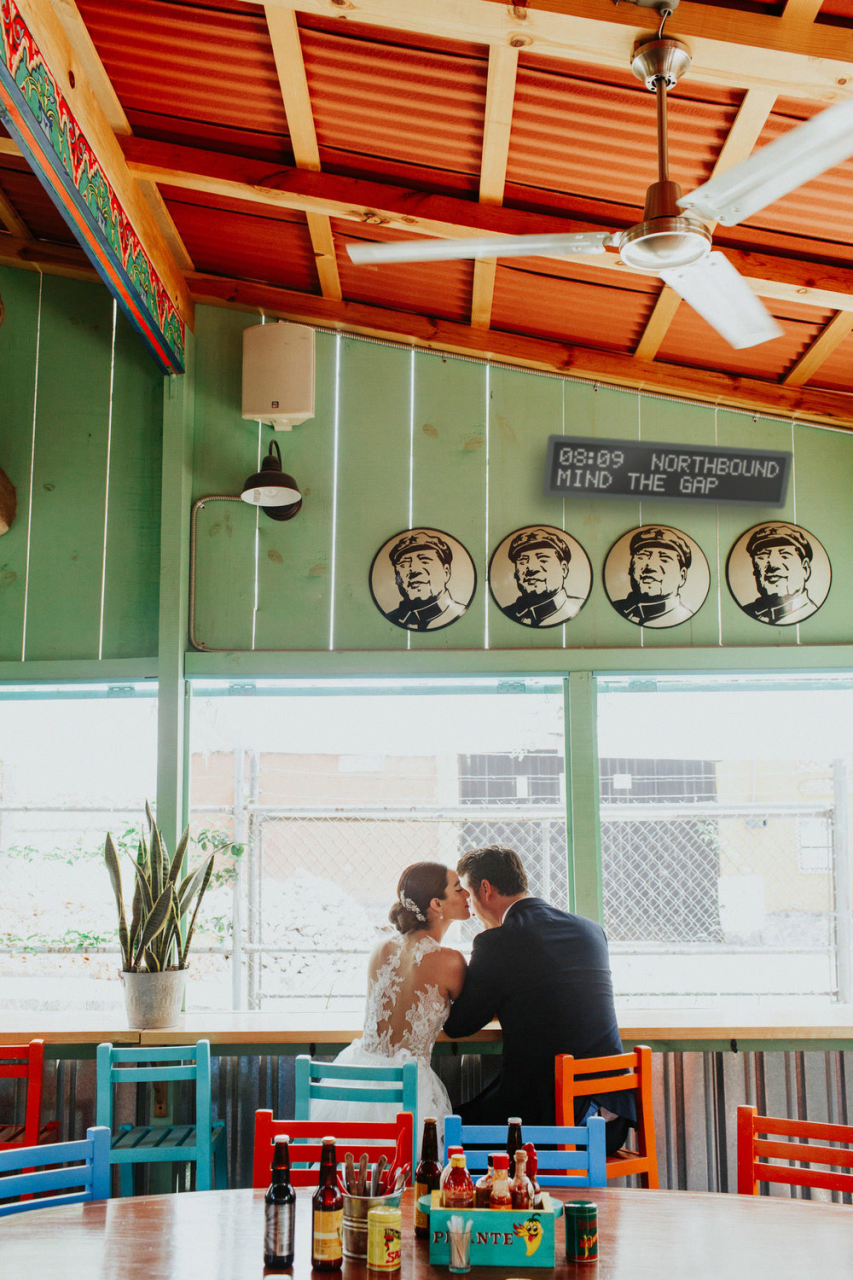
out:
8 h 09 min
